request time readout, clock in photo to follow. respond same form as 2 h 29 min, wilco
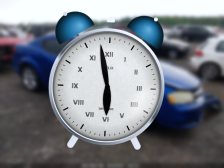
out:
5 h 58 min
